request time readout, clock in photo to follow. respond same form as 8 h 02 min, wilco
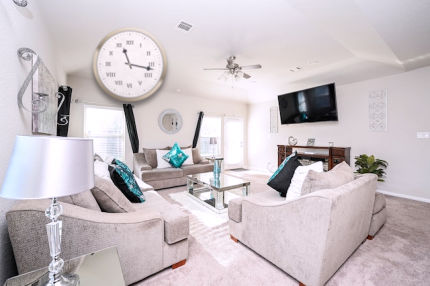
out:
11 h 17 min
